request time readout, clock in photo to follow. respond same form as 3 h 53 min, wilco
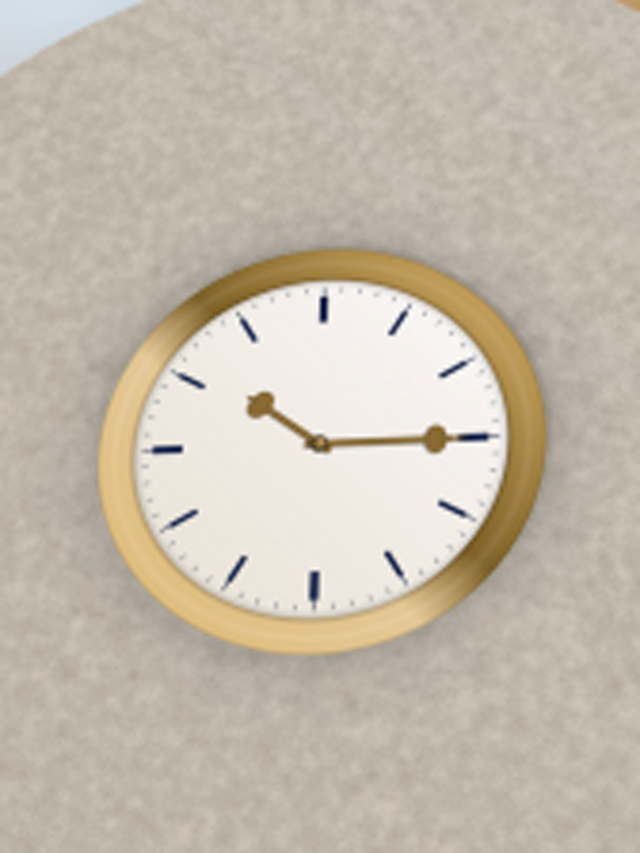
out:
10 h 15 min
